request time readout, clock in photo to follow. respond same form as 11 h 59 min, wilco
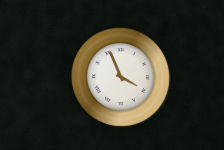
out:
3 h 56 min
